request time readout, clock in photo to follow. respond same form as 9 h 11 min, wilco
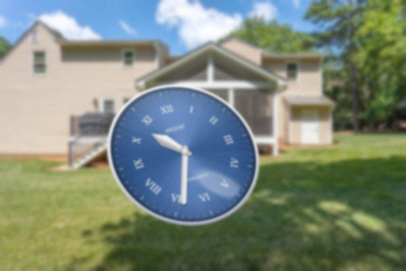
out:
10 h 34 min
